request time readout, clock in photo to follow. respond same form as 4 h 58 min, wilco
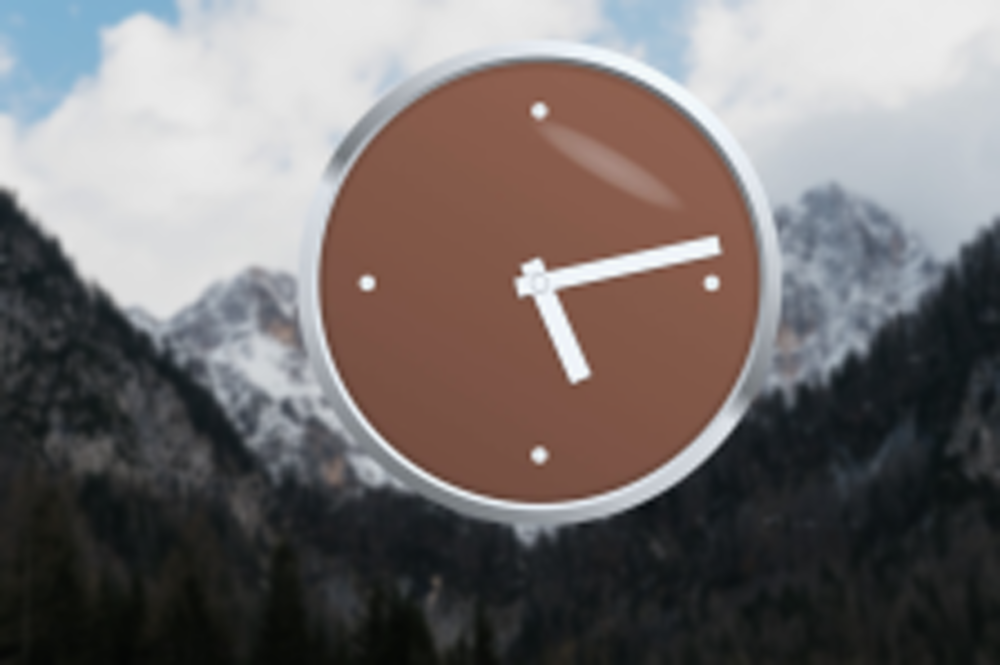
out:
5 h 13 min
